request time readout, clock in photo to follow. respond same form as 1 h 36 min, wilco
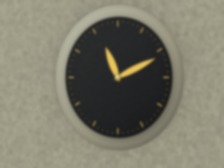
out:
11 h 11 min
